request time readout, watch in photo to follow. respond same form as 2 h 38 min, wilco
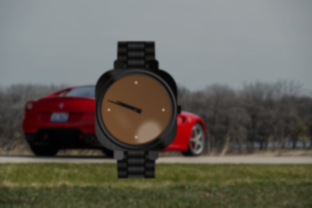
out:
9 h 48 min
